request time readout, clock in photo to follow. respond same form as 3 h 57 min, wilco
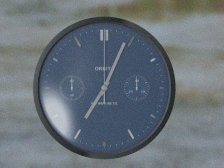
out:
7 h 04 min
